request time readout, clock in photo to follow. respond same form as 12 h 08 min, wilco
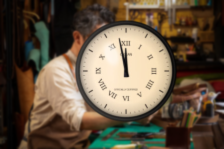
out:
11 h 58 min
